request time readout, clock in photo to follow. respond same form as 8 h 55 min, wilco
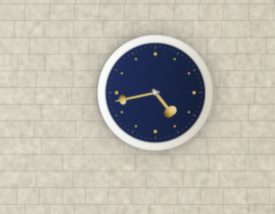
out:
4 h 43 min
